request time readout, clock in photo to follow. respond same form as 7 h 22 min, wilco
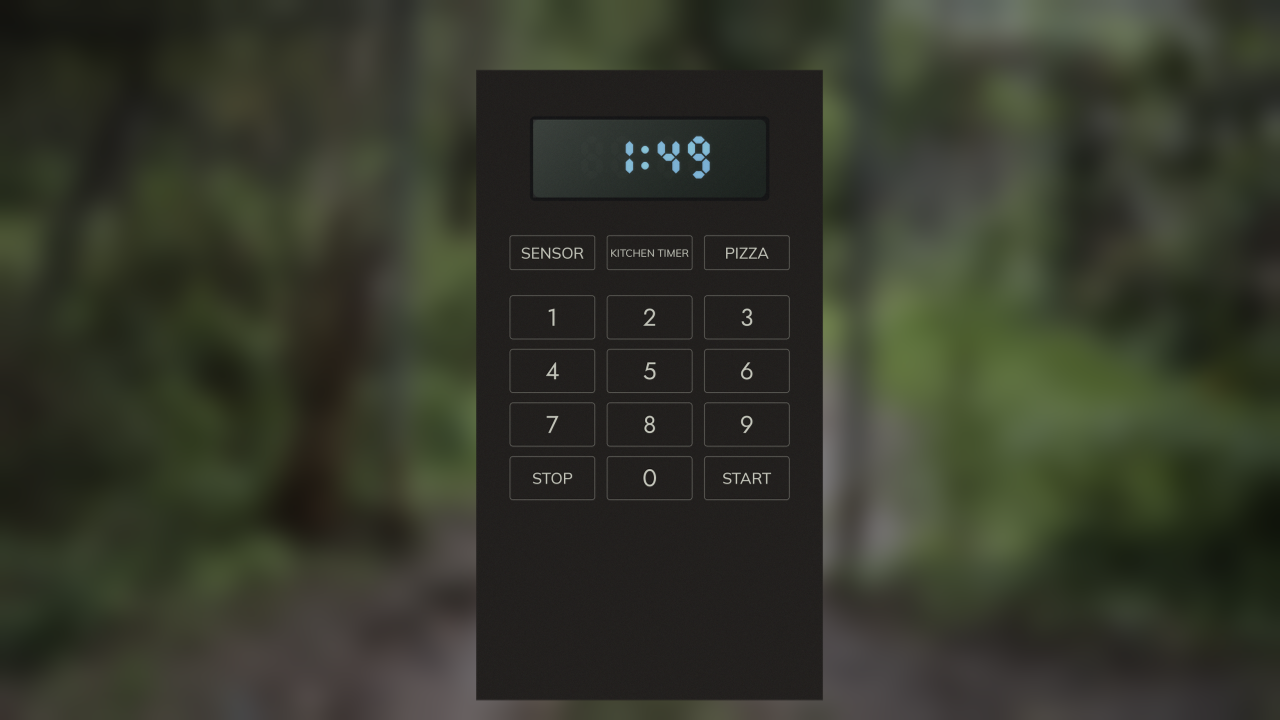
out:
1 h 49 min
